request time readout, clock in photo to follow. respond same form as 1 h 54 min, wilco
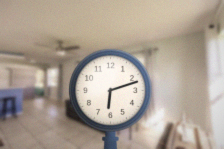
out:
6 h 12 min
